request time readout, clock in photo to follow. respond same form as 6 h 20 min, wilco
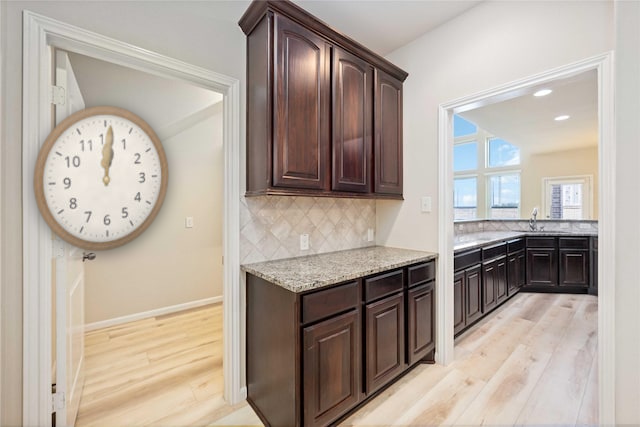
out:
12 h 01 min
